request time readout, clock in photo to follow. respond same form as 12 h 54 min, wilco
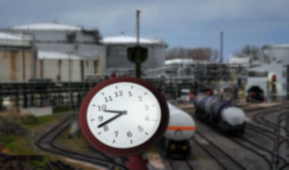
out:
9 h 42 min
